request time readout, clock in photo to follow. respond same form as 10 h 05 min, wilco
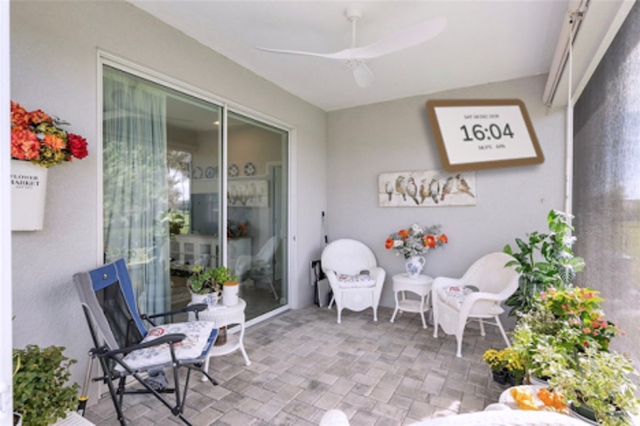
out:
16 h 04 min
